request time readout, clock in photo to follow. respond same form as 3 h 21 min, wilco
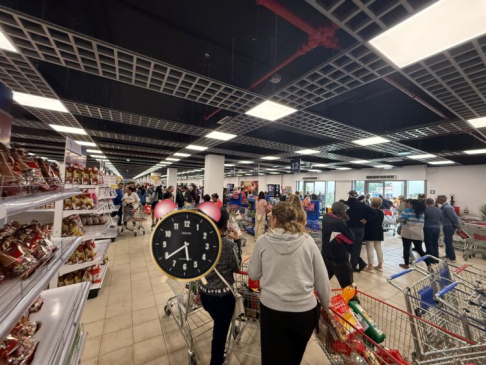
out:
5 h 39 min
